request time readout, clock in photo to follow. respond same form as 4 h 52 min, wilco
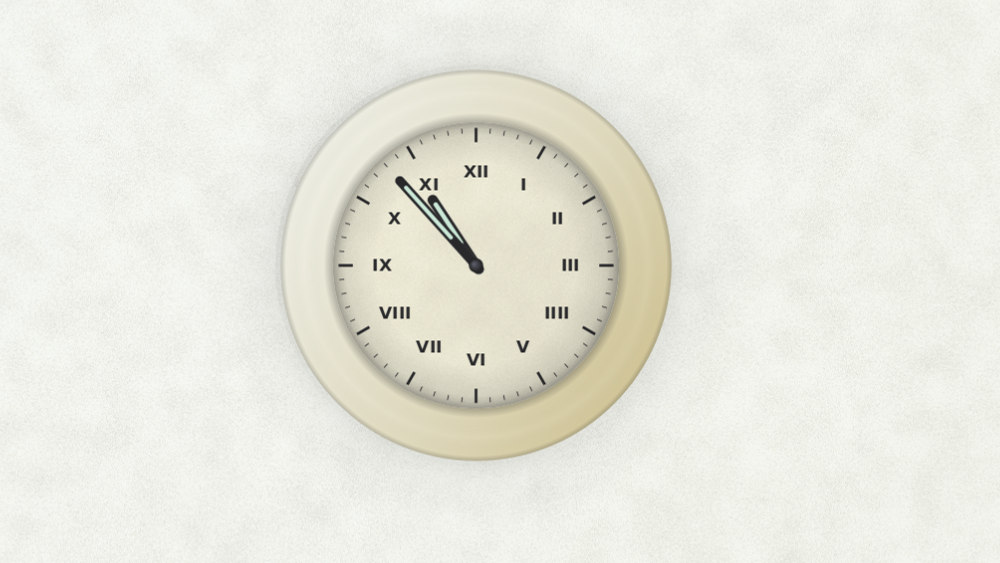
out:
10 h 53 min
